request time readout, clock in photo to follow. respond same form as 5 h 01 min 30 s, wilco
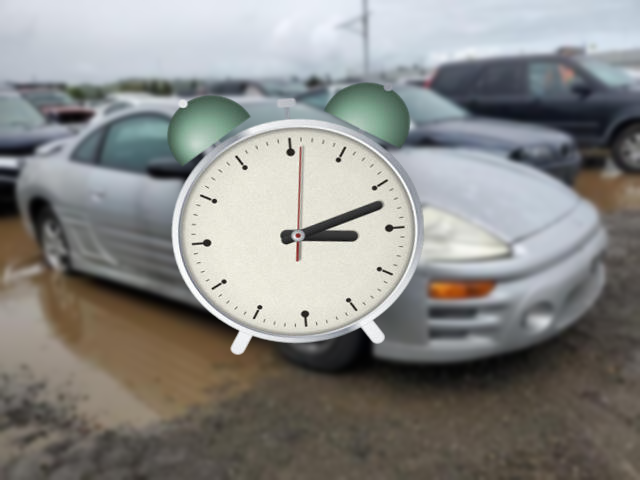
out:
3 h 12 min 01 s
